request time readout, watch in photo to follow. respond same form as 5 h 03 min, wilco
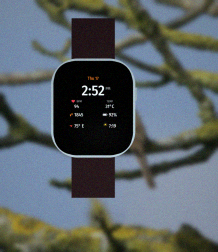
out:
2 h 52 min
